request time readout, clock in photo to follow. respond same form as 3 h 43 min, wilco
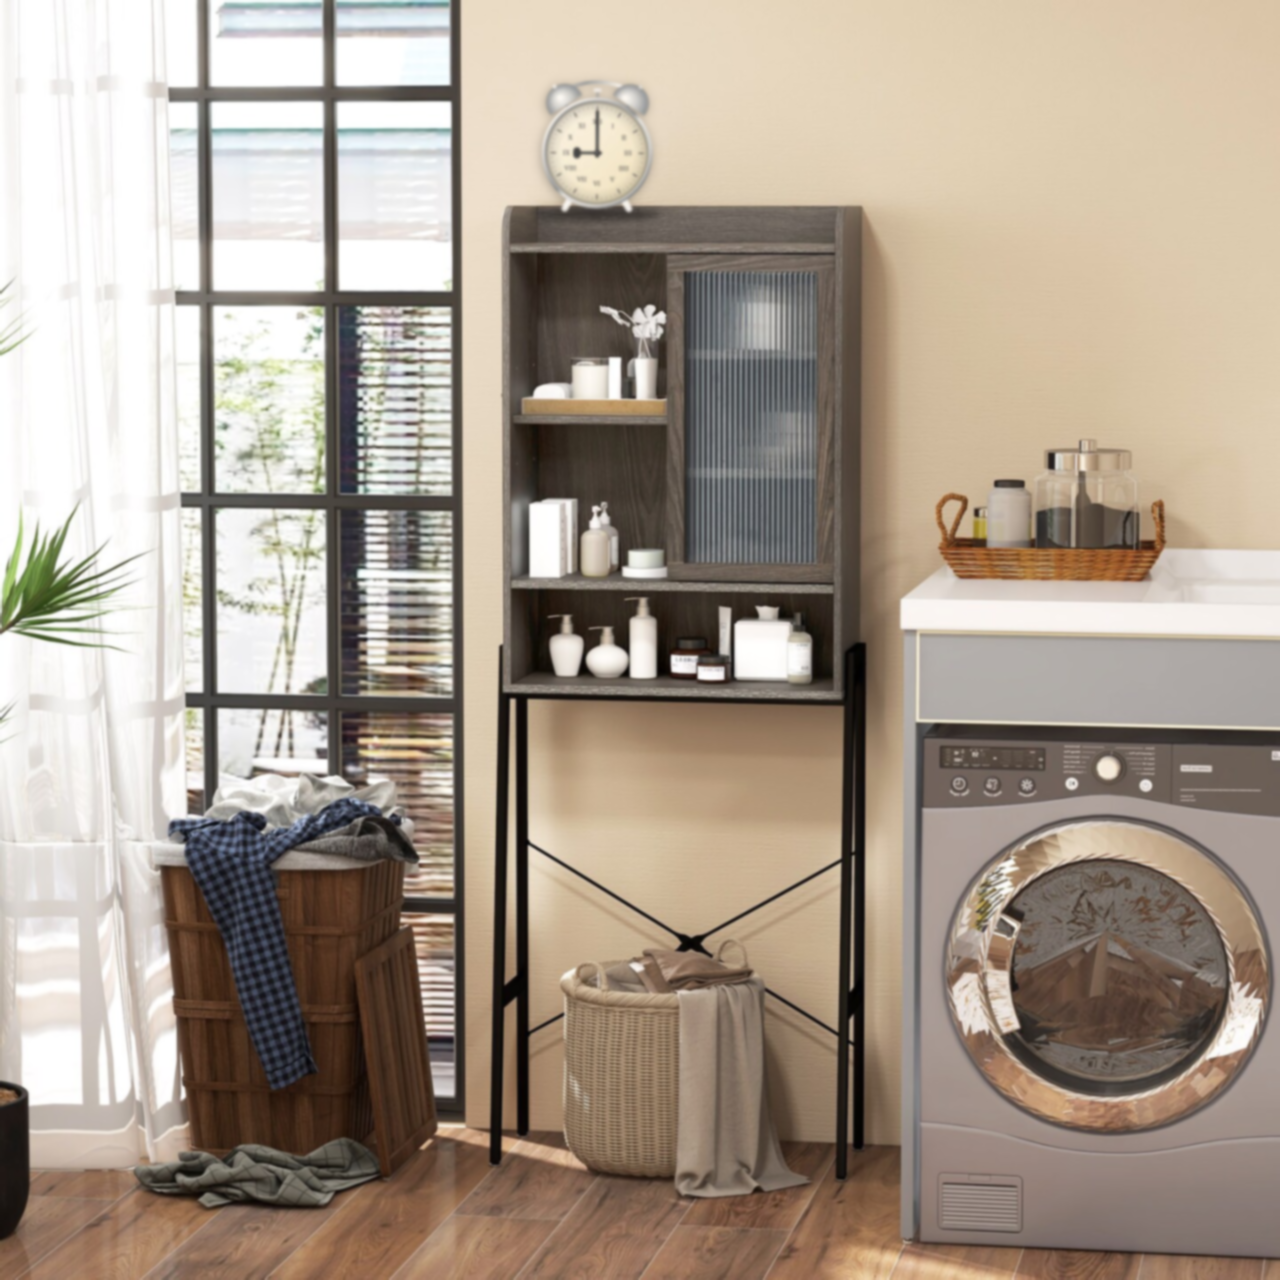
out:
9 h 00 min
